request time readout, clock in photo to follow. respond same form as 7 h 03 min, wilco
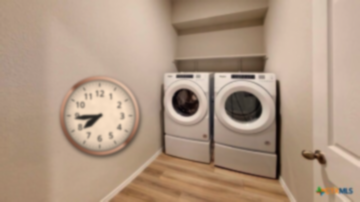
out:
7 h 44 min
